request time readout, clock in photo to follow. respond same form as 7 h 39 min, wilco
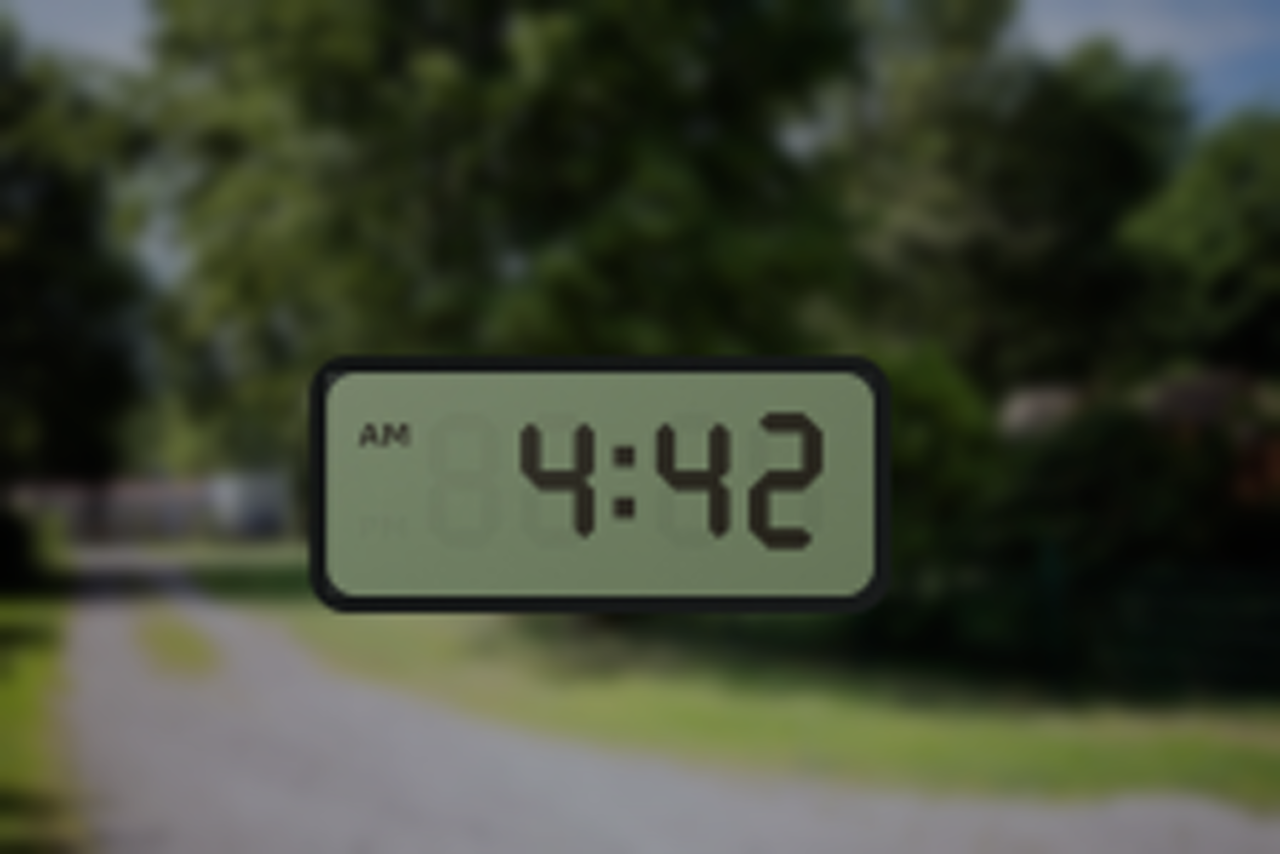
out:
4 h 42 min
